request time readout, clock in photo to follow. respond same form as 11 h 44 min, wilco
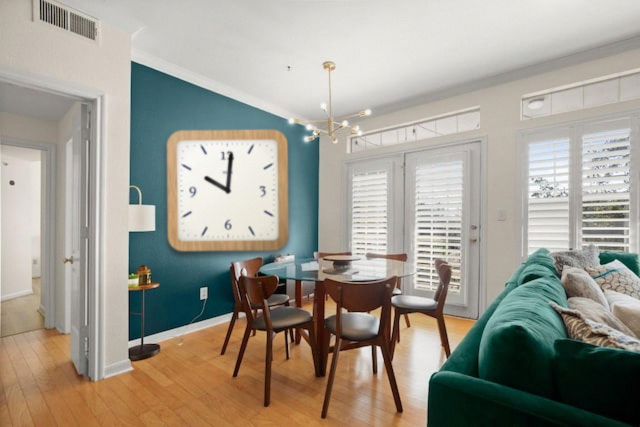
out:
10 h 01 min
